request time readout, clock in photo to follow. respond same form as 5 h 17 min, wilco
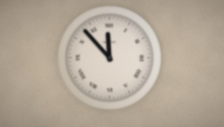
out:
11 h 53 min
